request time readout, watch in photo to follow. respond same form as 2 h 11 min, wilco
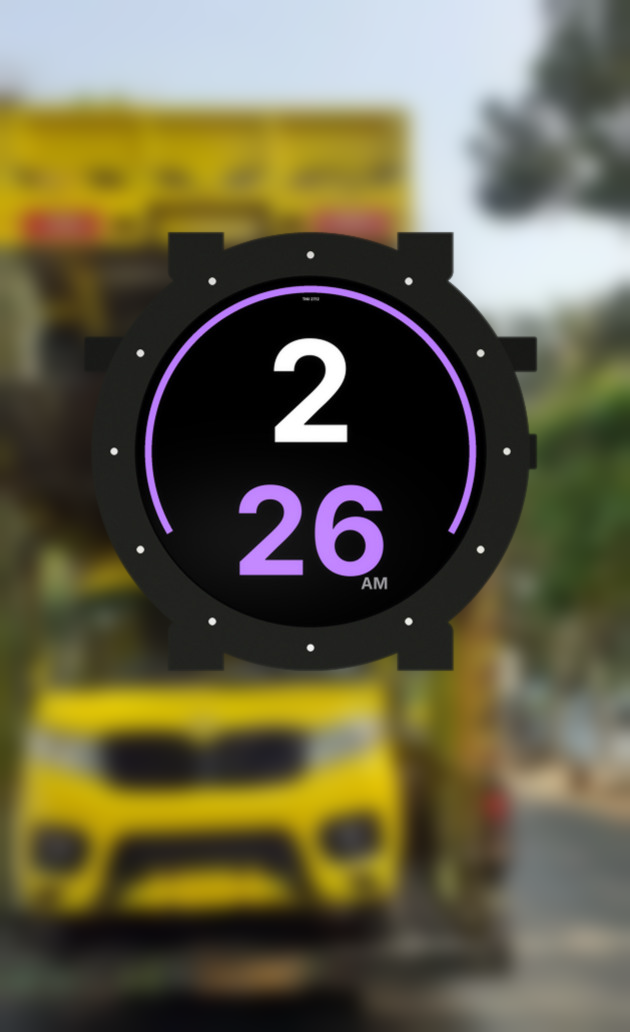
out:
2 h 26 min
